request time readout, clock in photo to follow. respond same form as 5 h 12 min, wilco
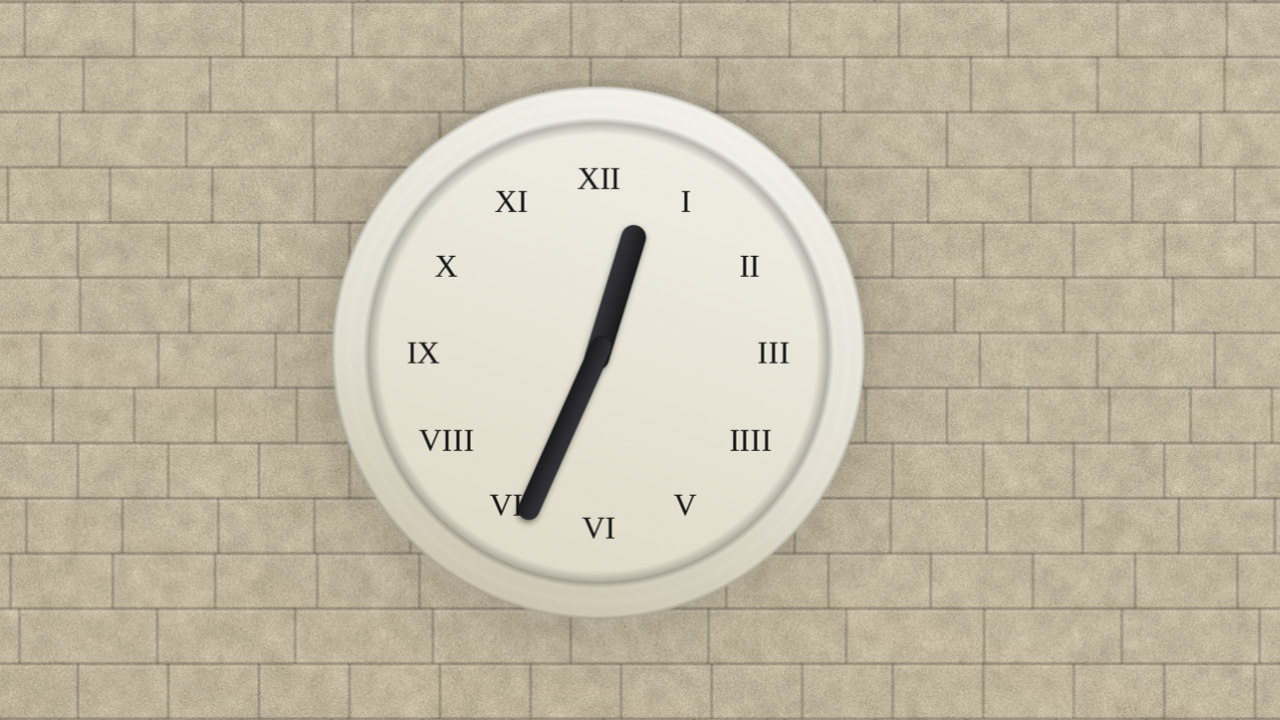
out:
12 h 34 min
